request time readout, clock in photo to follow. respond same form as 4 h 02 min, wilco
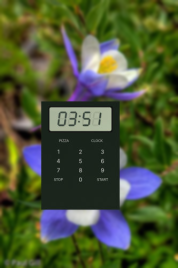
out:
3 h 51 min
